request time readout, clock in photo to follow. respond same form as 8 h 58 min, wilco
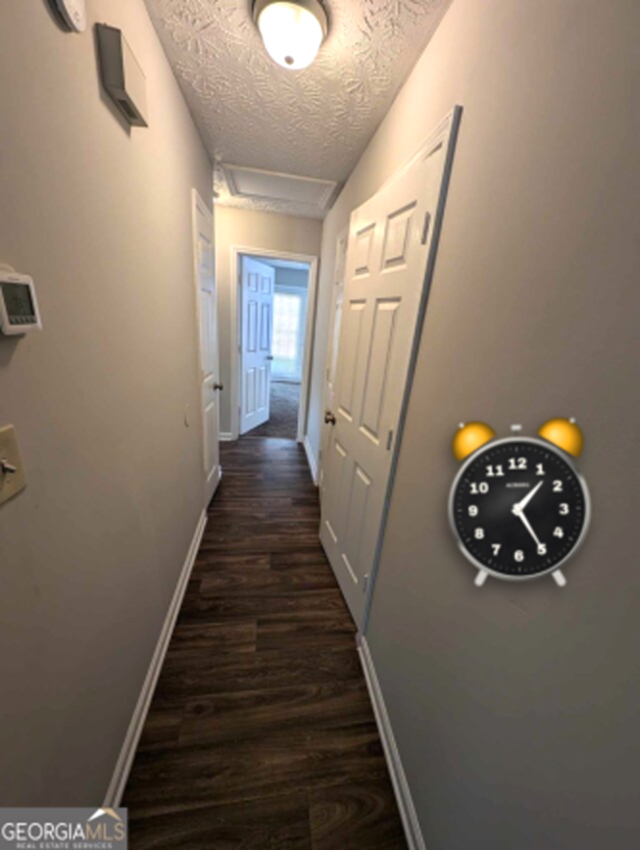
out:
1 h 25 min
